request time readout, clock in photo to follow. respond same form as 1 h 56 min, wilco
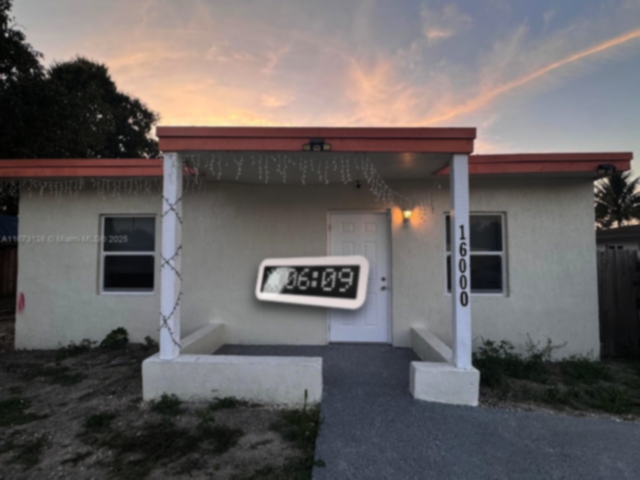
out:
6 h 09 min
